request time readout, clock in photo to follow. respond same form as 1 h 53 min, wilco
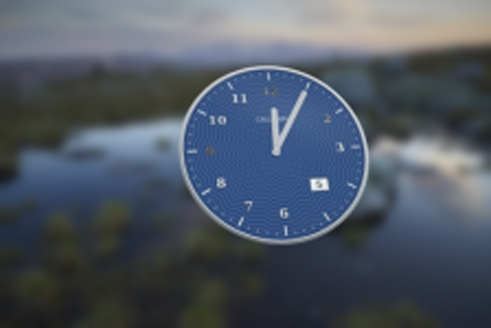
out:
12 h 05 min
